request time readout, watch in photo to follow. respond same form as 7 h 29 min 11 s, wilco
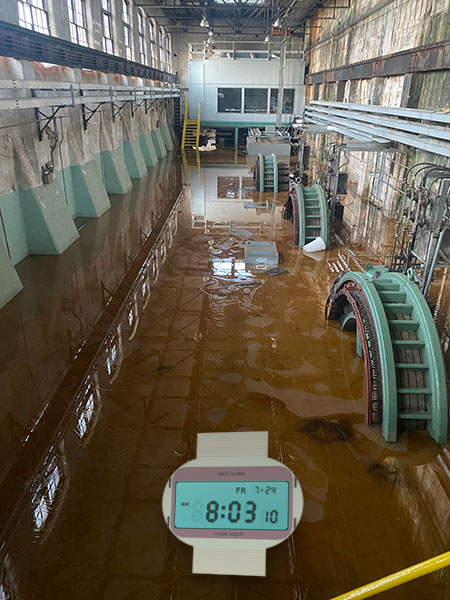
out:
8 h 03 min 10 s
